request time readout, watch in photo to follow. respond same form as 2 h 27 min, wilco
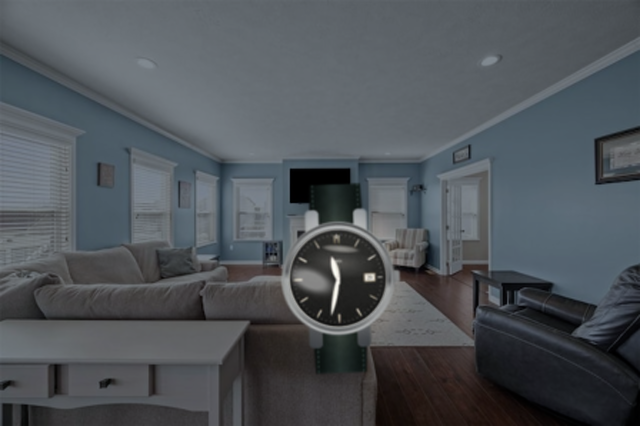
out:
11 h 32 min
